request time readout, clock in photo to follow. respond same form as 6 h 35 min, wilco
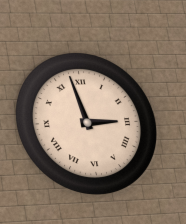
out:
2 h 58 min
